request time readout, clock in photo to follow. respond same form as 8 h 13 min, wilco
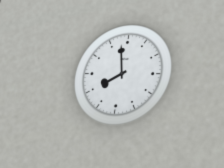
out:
7 h 58 min
